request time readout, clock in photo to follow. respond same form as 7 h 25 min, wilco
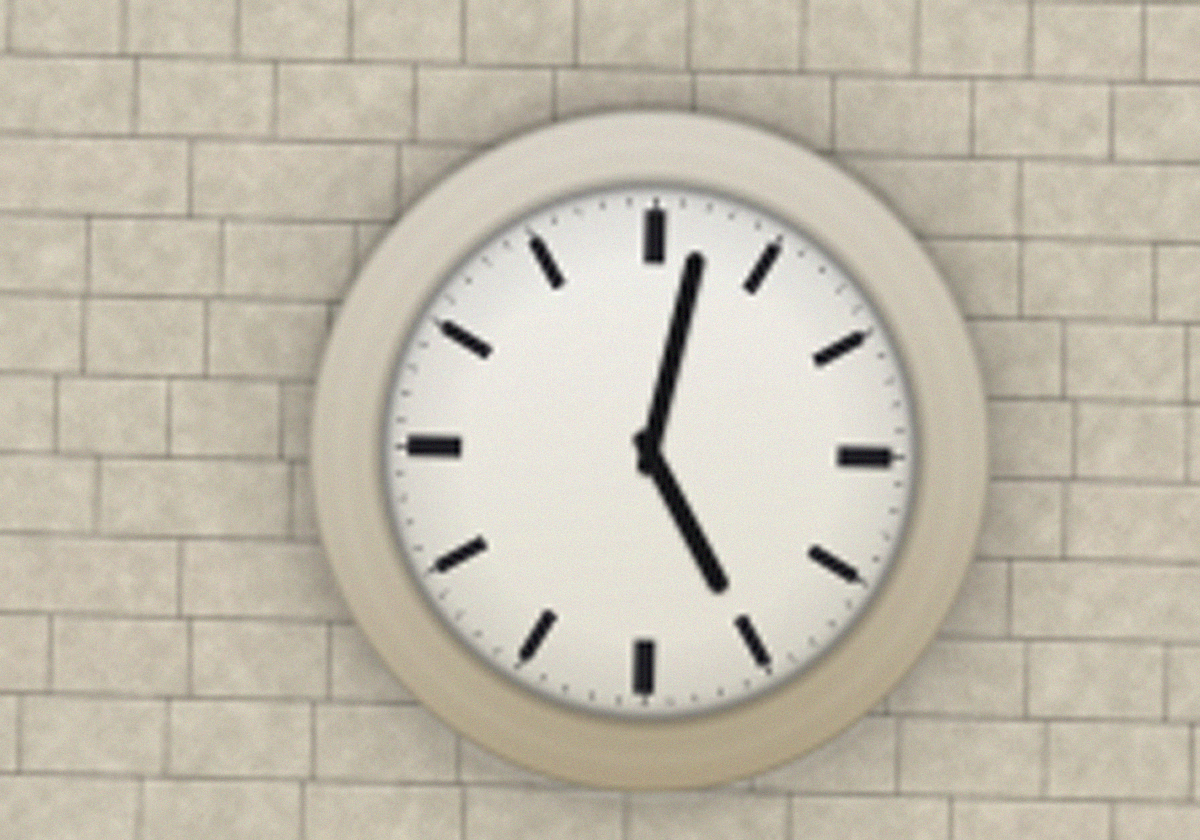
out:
5 h 02 min
